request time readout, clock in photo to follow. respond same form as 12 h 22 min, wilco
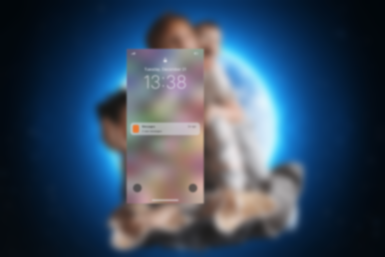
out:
13 h 38 min
